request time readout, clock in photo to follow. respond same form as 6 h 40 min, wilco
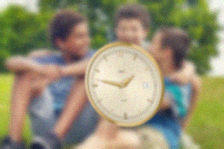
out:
1 h 47 min
